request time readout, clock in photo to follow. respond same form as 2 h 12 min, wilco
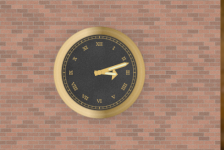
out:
3 h 12 min
